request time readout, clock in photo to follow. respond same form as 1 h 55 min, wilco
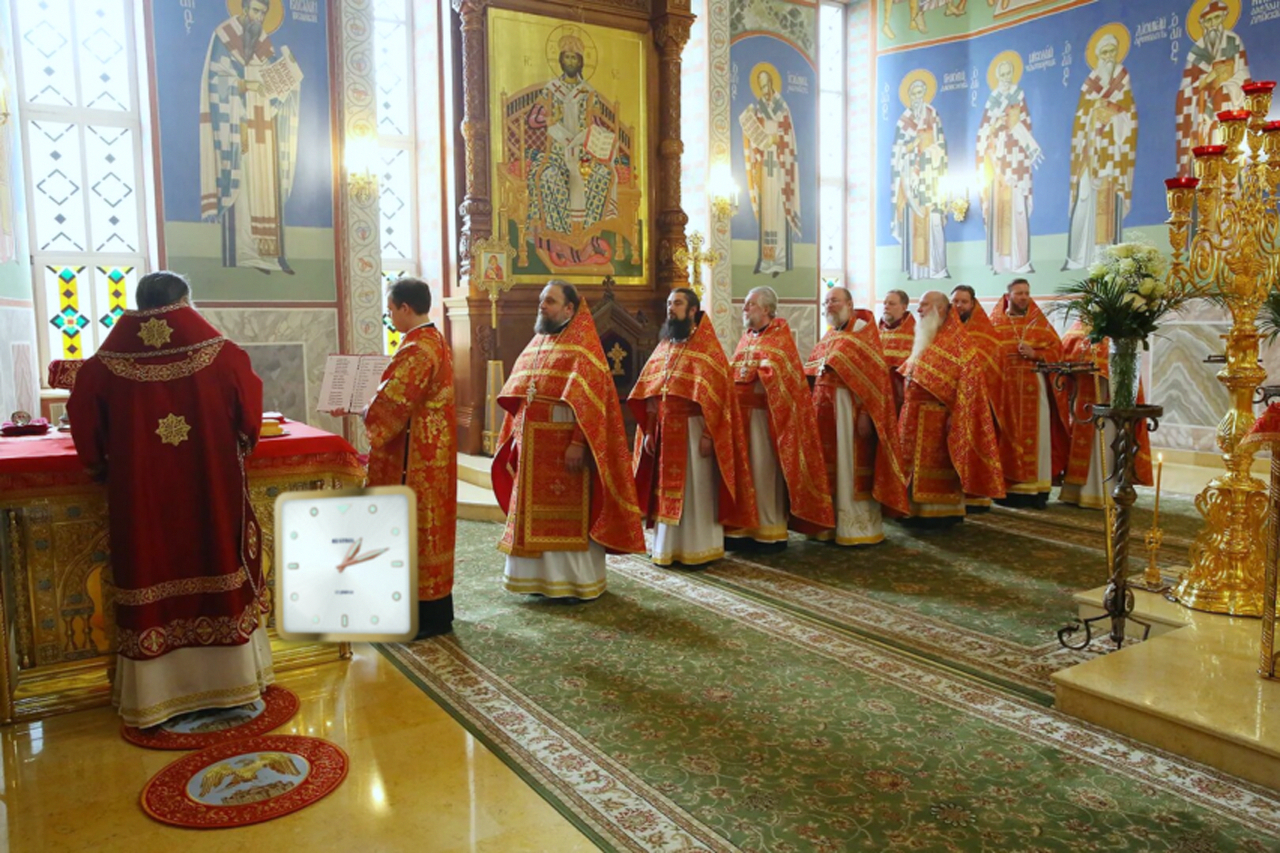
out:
1 h 12 min
